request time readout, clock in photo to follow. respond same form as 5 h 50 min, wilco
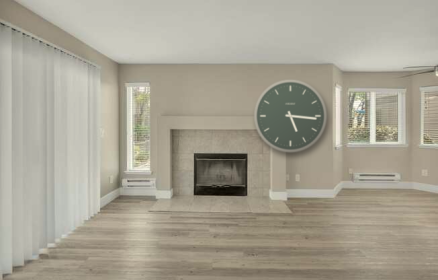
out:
5 h 16 min
